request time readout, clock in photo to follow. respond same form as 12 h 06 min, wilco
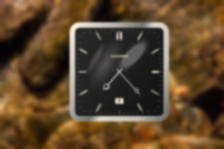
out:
7 h 23 min
